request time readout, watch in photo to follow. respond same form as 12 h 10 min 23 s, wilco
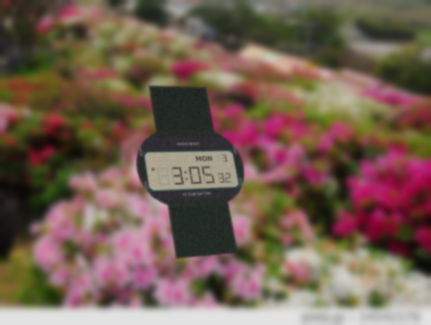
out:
3 h 05 min 32 s
